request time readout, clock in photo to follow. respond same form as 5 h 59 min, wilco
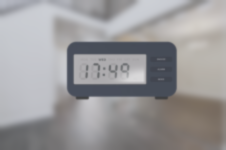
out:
17 h 49 min
